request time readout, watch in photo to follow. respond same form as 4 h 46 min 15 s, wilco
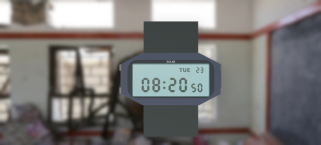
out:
8 h 20 min 50 s
